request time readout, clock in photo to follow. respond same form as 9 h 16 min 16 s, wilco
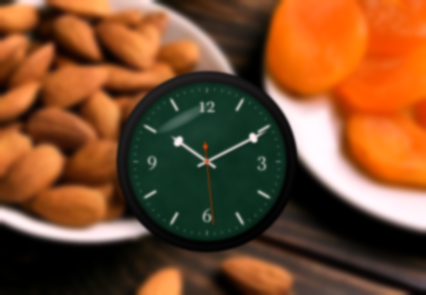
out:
10 h 10 min 29 s
